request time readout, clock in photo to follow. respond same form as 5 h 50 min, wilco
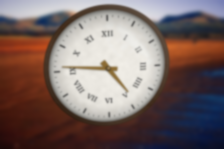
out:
4 h 46 min
